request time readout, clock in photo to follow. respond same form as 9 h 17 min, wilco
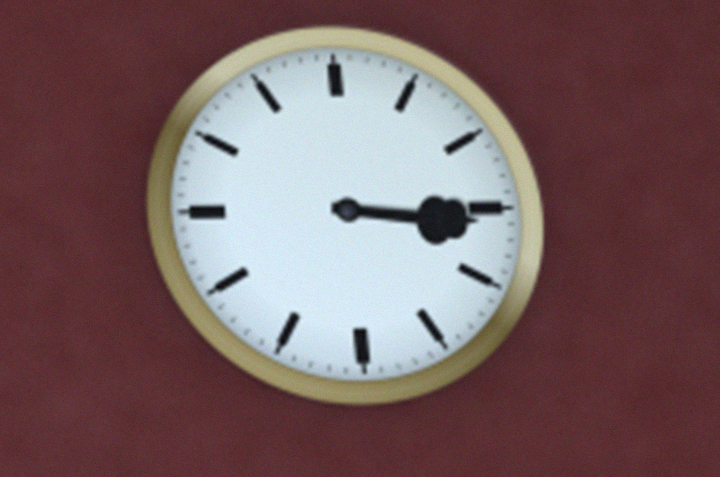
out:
3 h 16 min
